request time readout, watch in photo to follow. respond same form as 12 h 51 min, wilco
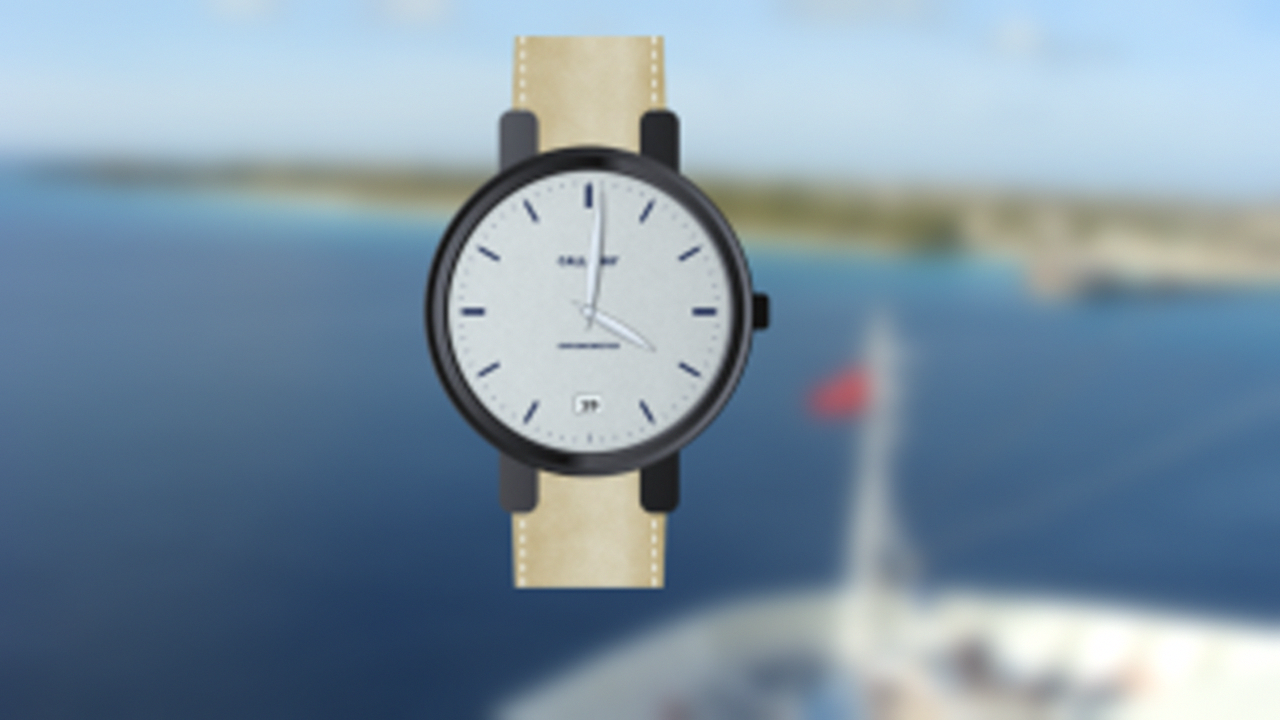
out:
4 h 01 min
